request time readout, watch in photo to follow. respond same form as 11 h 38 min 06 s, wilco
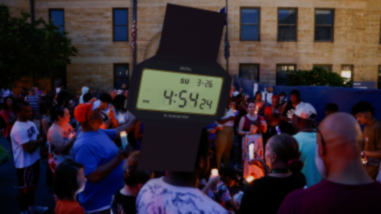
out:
4 h 54 min 24 s
